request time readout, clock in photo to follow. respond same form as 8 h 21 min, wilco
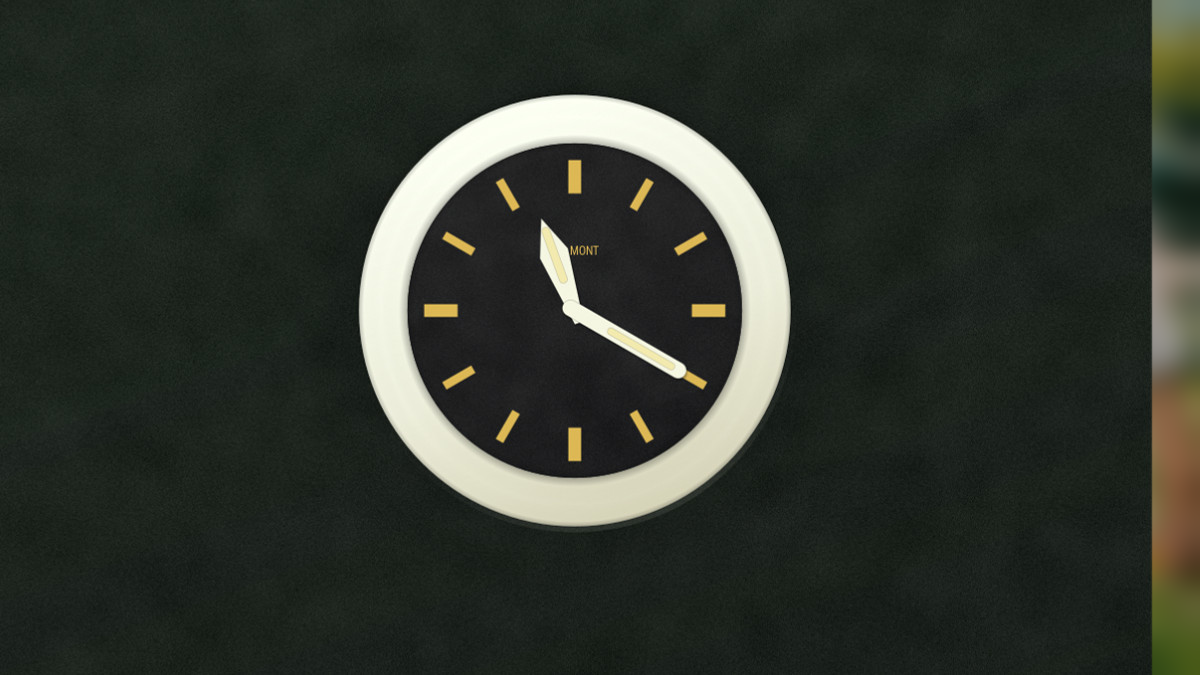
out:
11 h 20 min
